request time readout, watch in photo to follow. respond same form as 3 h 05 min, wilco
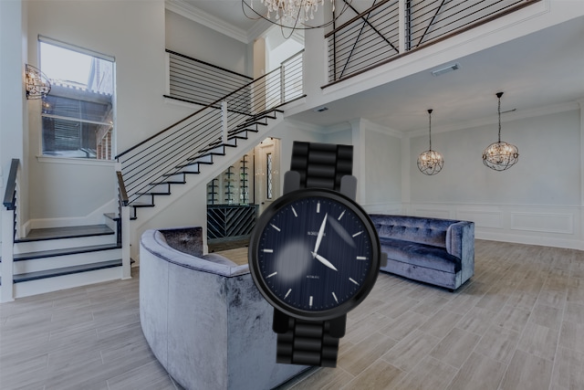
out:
4 h 02 min
